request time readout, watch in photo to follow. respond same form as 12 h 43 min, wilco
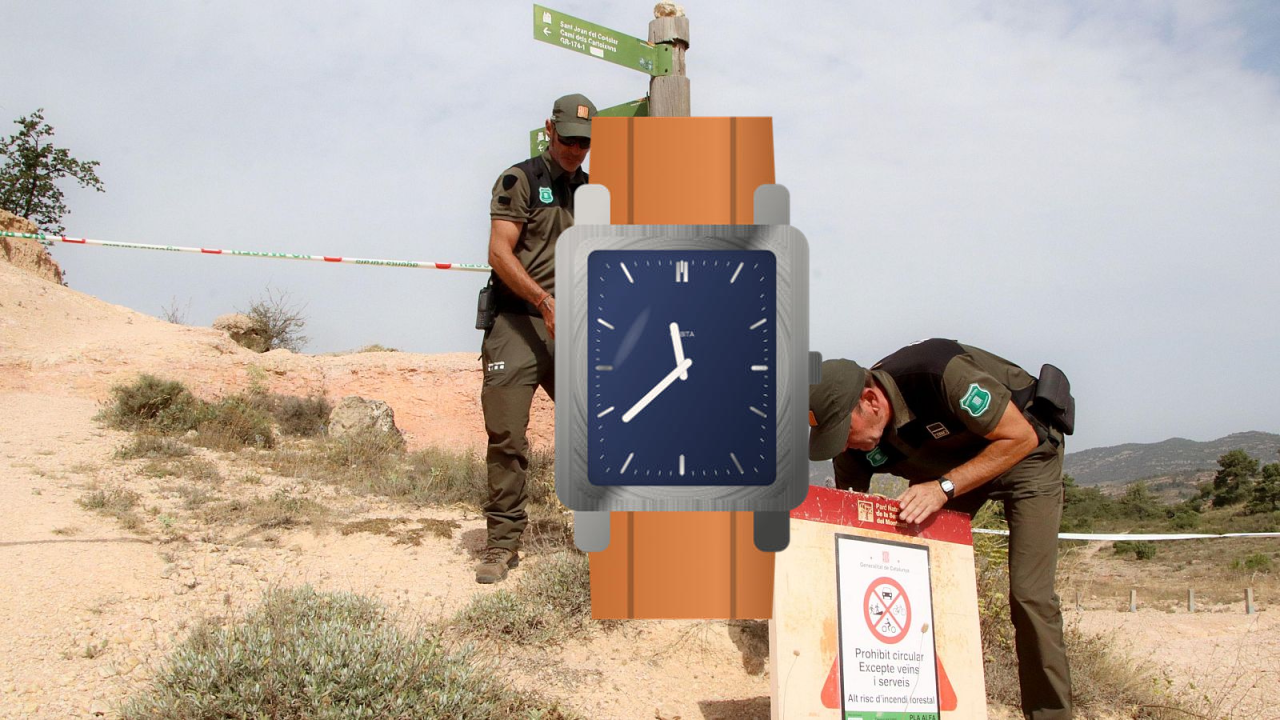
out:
11 h 38 min
